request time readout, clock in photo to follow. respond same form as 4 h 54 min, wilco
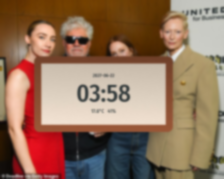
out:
3 h 58 min
